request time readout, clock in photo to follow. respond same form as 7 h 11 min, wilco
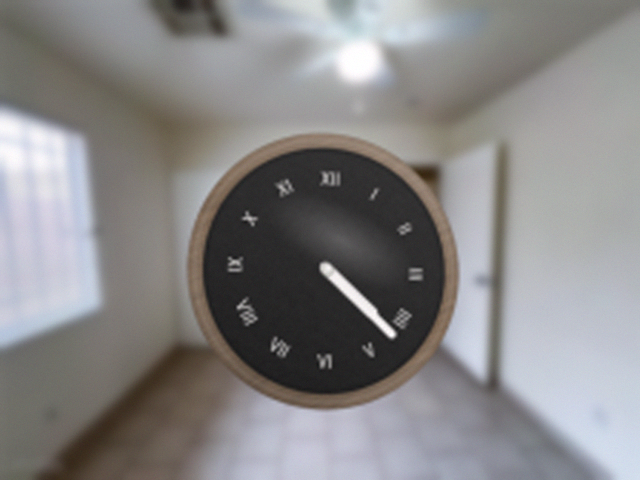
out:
4 h 22 min
